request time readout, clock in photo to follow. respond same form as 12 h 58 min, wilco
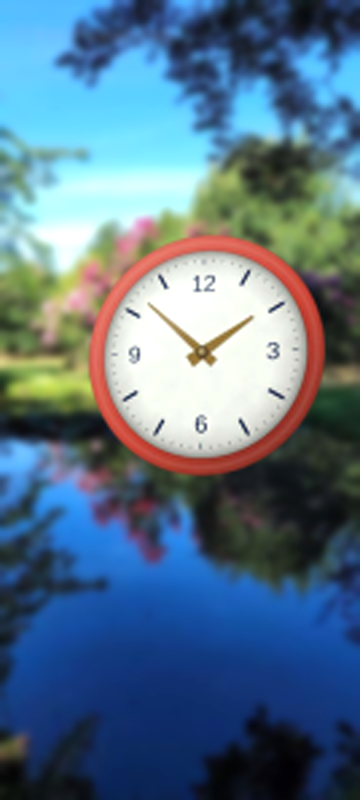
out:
1 h 52 min
